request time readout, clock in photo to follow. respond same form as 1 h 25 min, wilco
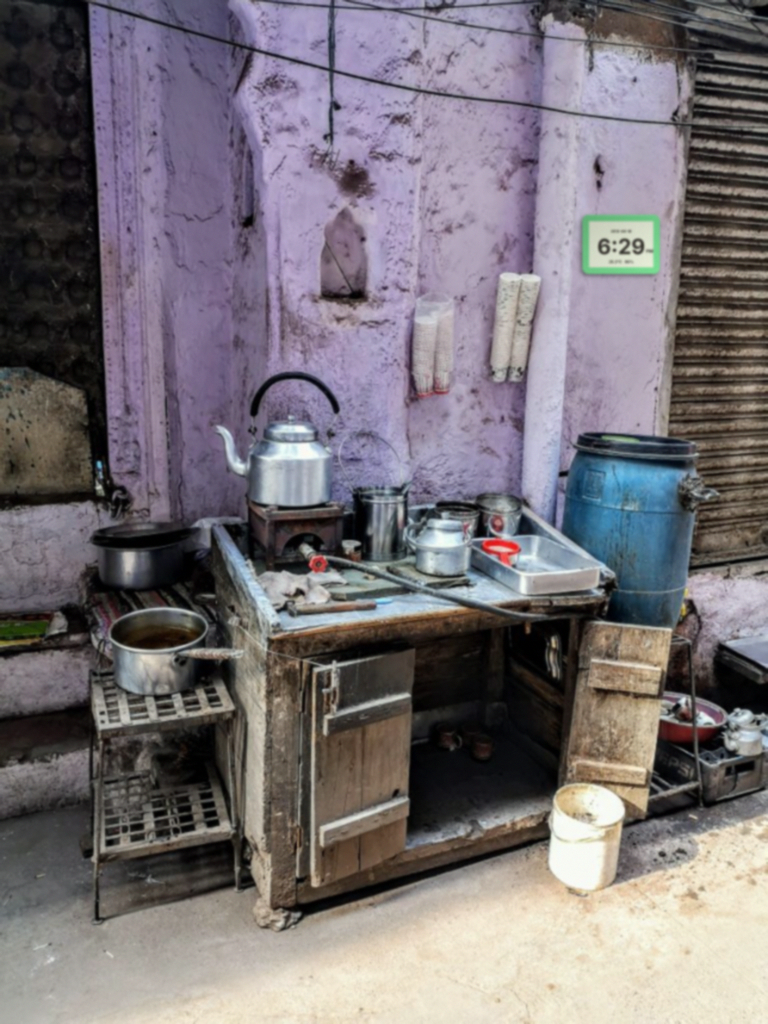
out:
6 h 29 min
